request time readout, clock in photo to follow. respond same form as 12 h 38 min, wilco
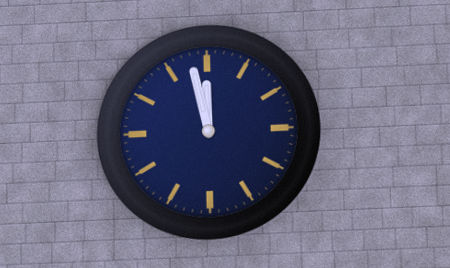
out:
11 h 58 min
